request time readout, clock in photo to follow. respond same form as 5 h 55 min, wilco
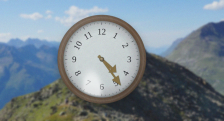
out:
4 h 24 min
